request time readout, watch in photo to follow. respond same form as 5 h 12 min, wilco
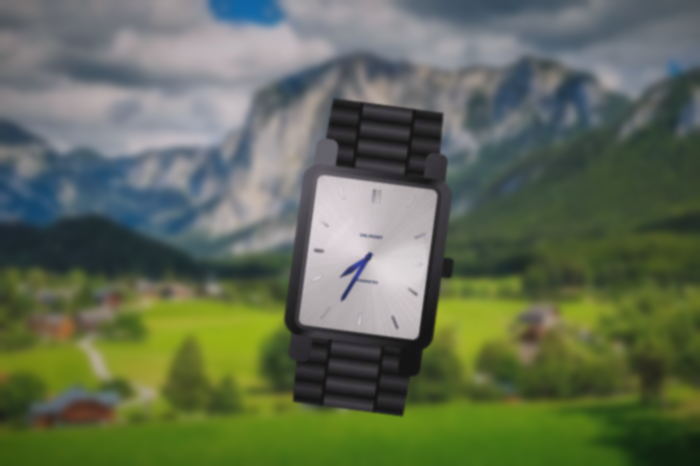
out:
7 h 34 min
